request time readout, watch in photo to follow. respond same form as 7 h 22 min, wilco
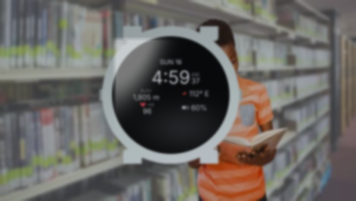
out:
4 h 59 min
